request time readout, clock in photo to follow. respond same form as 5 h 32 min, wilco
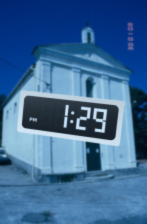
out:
1 h 29 min
